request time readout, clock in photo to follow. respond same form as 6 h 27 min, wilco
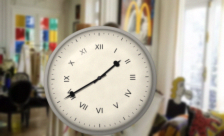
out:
1 h 40 min
